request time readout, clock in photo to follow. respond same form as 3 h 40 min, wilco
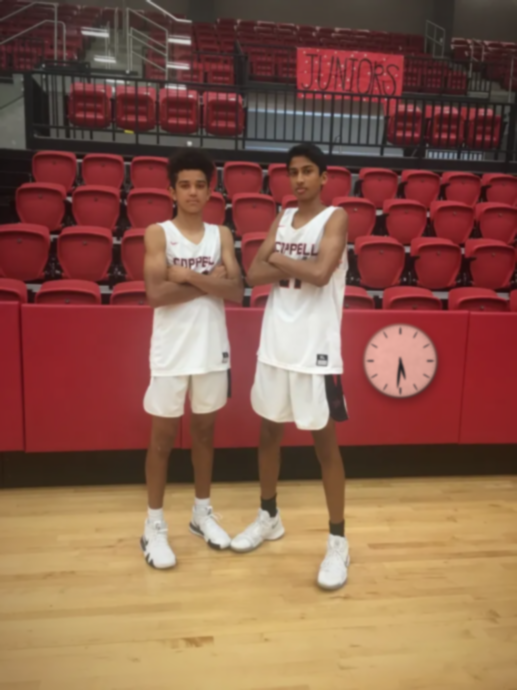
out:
5 h 31 min
